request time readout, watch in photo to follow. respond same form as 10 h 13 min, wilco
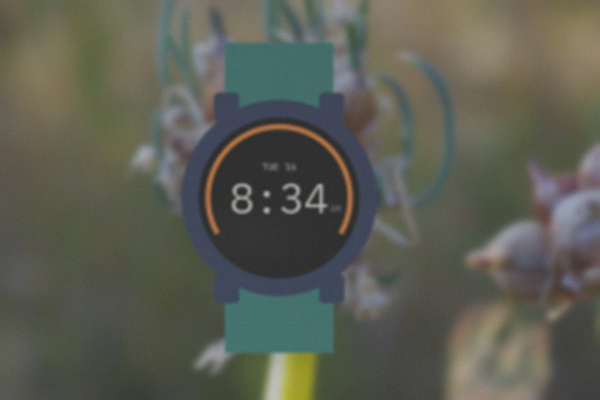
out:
8 h 34 min
